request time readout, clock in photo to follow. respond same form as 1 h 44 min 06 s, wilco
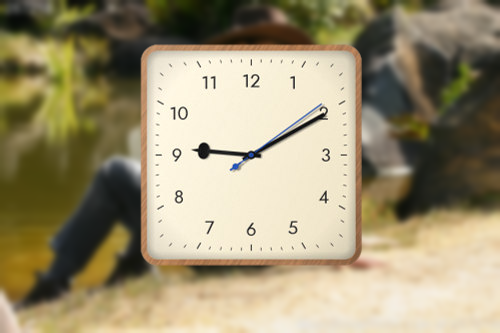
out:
9 h 10 min 09 s
